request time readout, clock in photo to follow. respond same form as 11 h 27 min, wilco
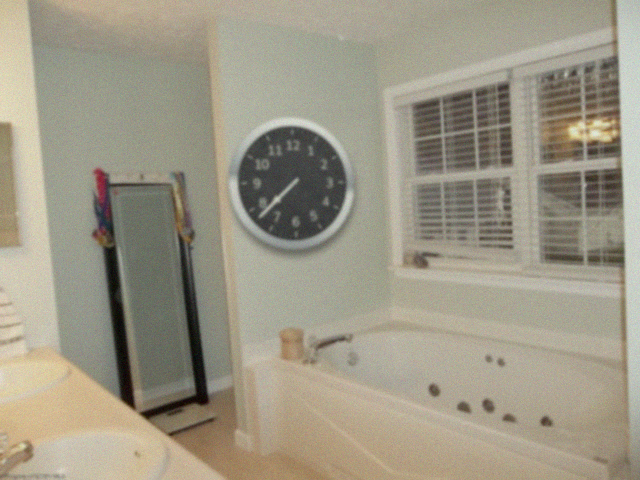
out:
7 h 38 min
